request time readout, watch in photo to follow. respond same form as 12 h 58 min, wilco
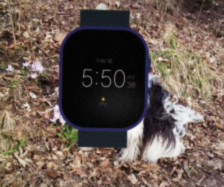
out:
5 h 50 min
